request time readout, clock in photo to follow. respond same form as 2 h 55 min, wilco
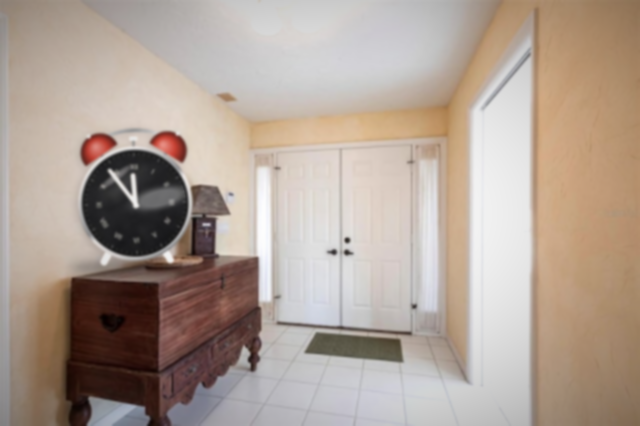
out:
11 h 54 min
